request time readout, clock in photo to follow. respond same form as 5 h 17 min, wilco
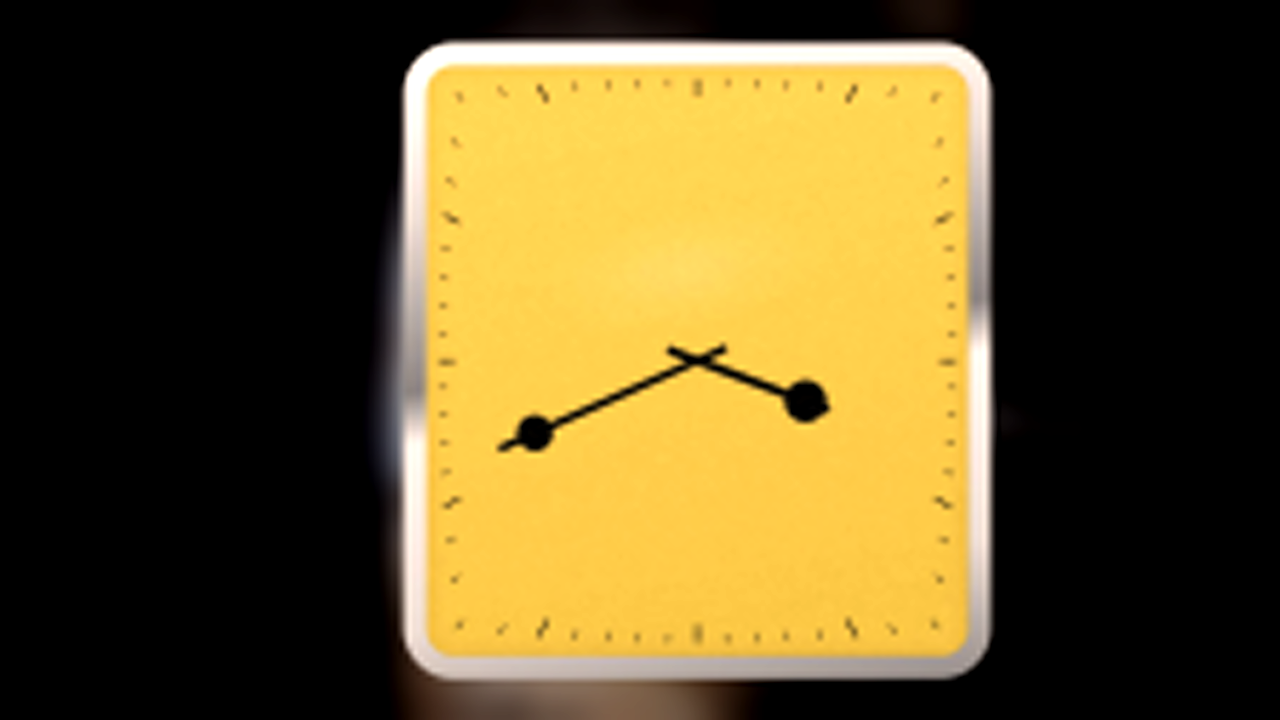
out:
3 h 41 min
